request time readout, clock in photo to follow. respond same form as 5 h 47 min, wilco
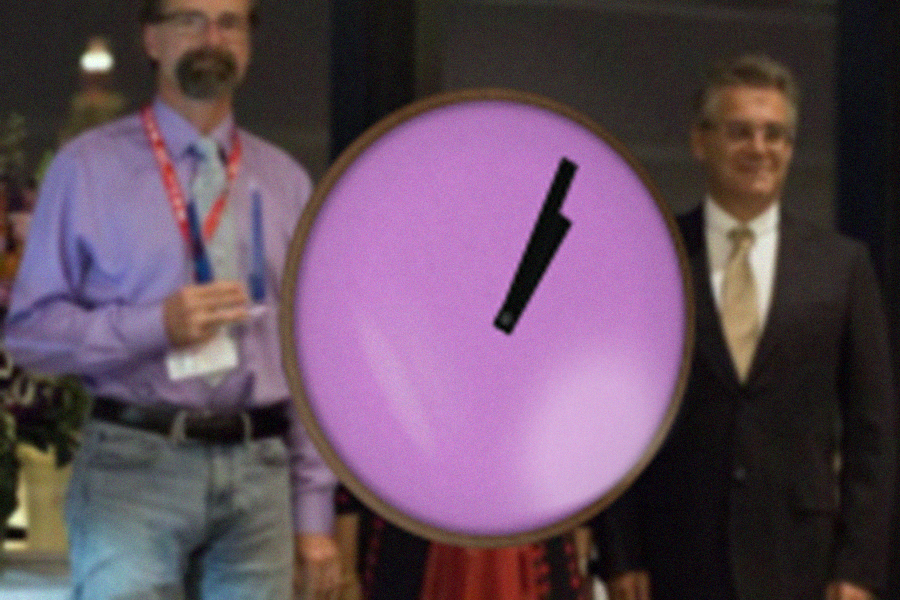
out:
1 h 04 min
